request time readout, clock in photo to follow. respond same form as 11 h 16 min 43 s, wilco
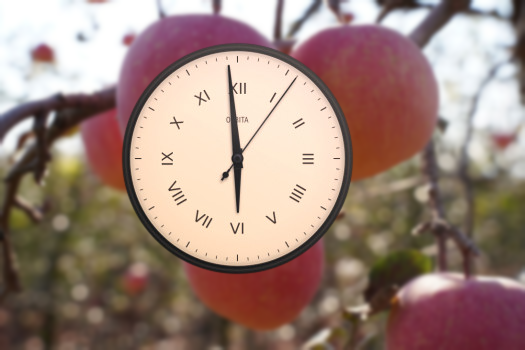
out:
5 h 59 min 06 s
